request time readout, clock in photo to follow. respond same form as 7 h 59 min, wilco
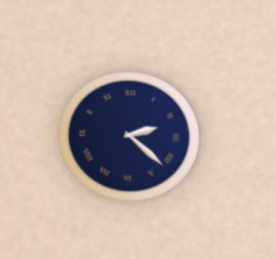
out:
2 h 22 min
